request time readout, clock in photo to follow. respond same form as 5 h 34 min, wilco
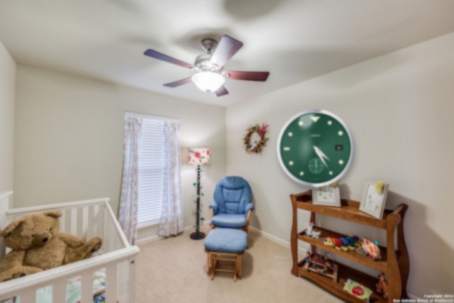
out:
4 h 25 min
